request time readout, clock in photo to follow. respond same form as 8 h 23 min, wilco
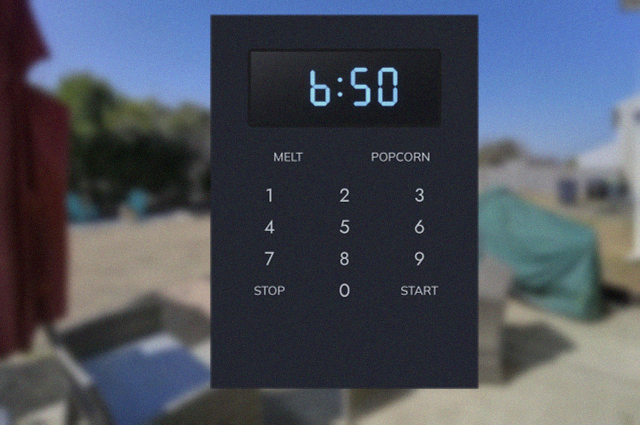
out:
6 h 50 min
